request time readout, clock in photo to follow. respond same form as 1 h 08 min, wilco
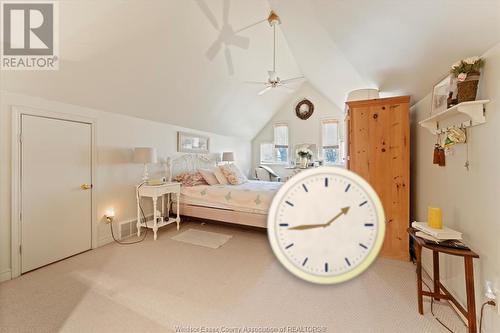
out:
1 h 44 min
